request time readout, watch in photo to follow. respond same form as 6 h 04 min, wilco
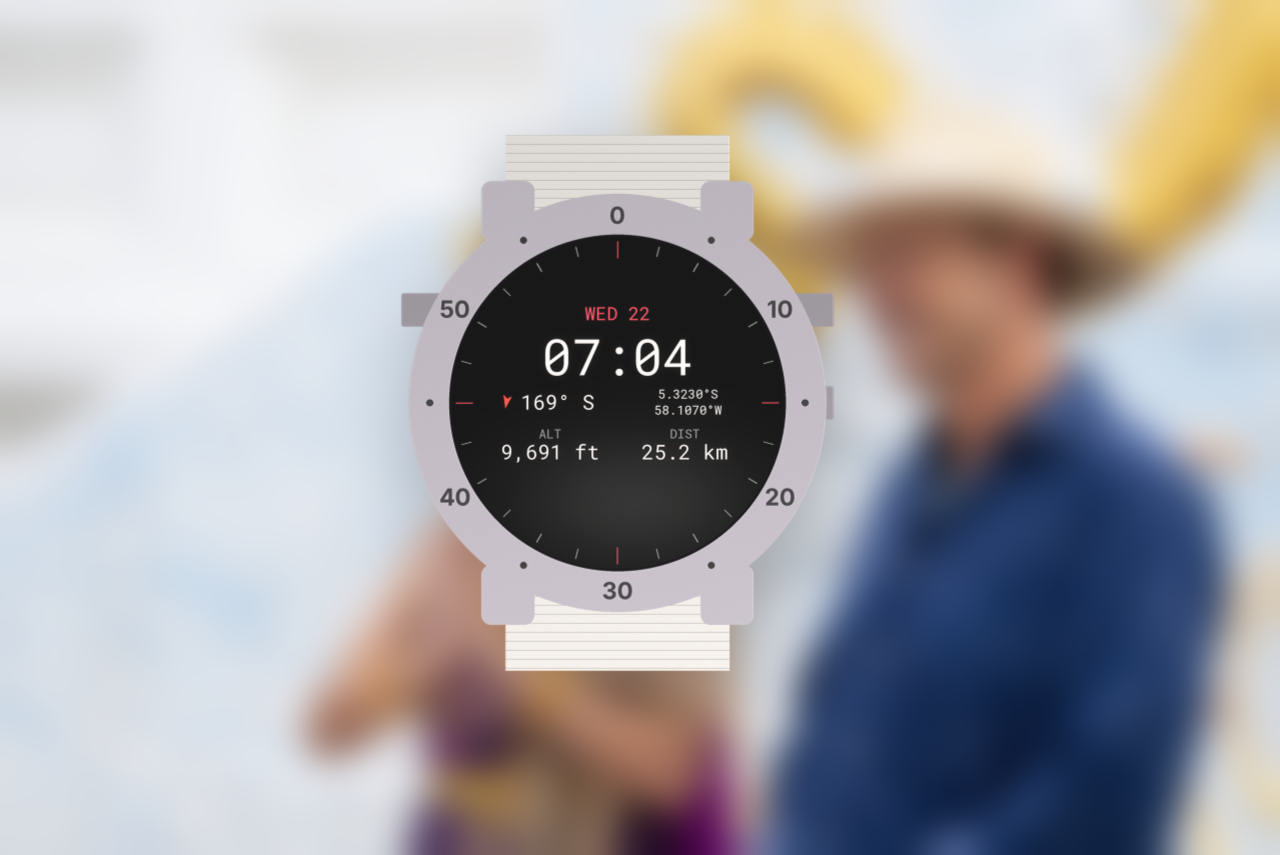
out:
7 h 04 min
